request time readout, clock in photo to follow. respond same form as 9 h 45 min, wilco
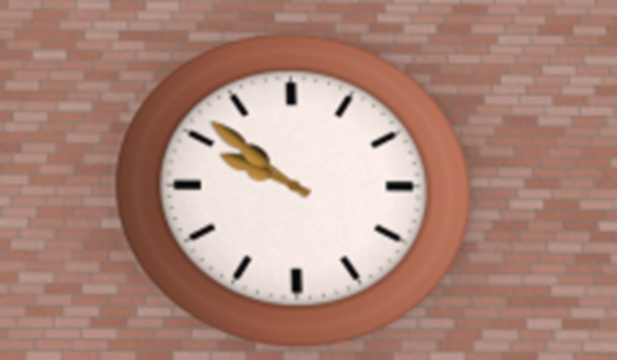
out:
9 h 52 min
